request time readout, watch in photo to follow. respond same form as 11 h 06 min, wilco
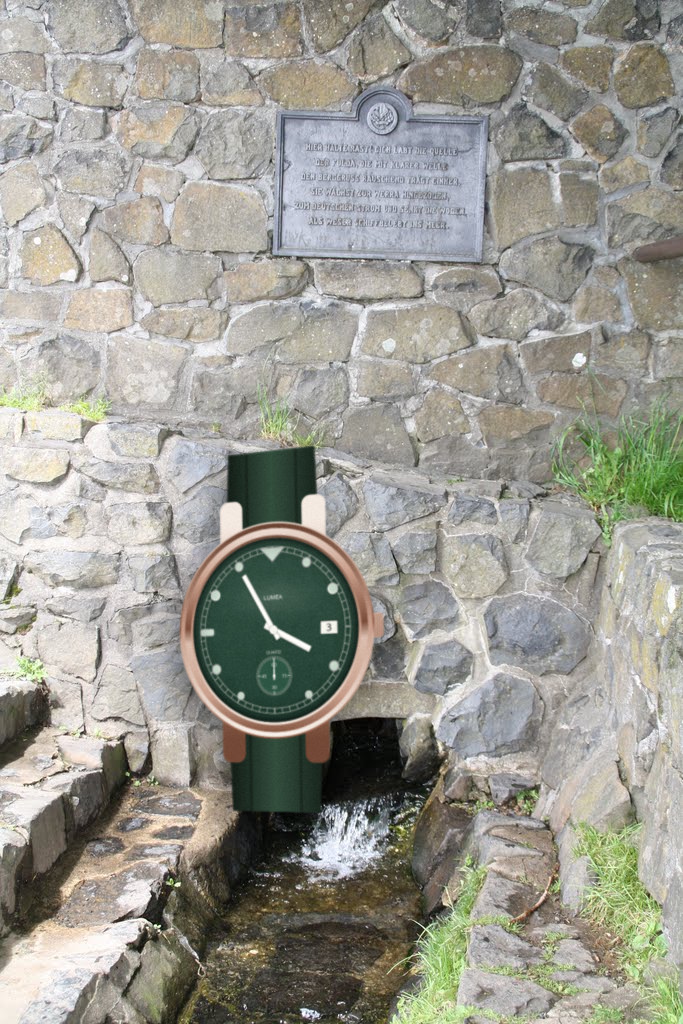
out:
3 h 55 min
